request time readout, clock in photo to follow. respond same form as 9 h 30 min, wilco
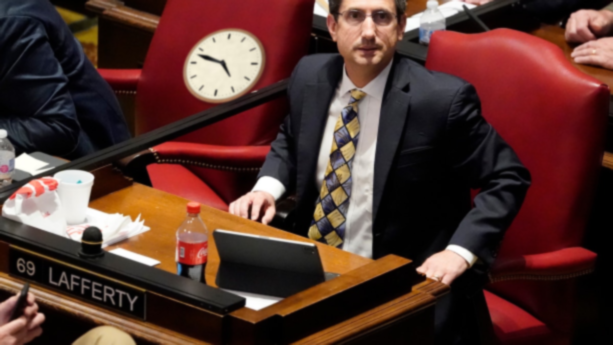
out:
4 h 48 min
